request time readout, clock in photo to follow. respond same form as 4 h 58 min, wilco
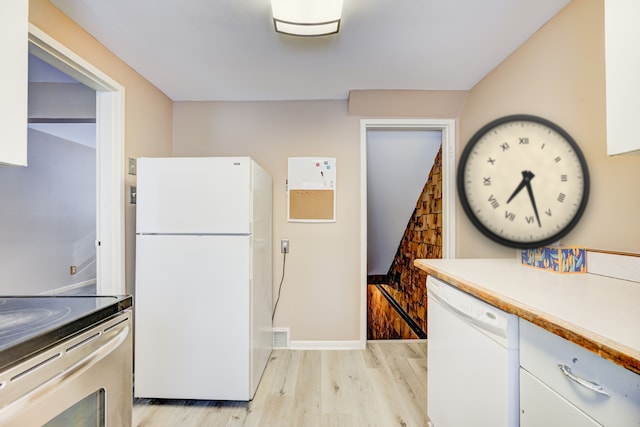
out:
7 h 28 min
